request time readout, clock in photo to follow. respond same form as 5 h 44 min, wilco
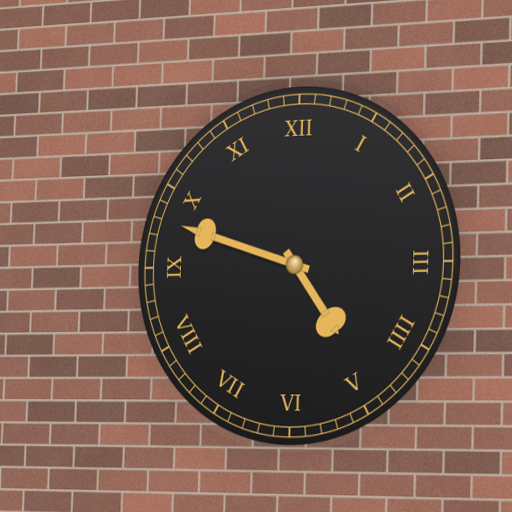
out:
4 h 48 min
